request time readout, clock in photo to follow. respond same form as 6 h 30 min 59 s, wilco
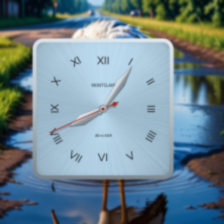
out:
8 h 05 min 41 s
